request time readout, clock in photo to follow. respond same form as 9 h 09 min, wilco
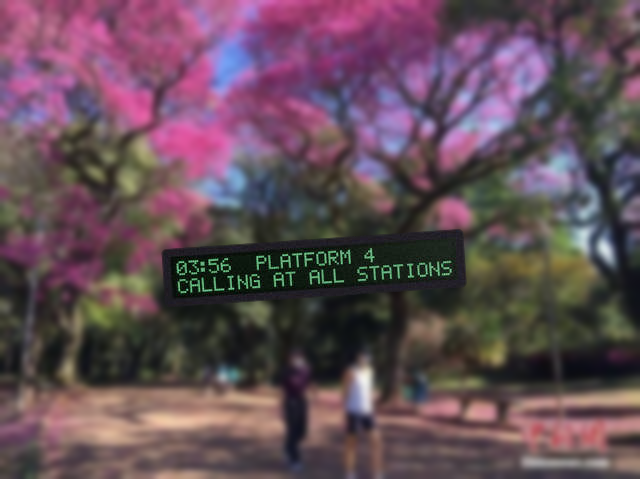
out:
3 h 56 min
